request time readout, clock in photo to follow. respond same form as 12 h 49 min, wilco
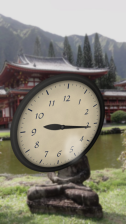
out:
9 h 16 min
